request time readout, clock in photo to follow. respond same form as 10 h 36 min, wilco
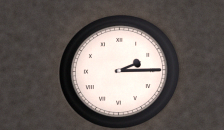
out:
2 h 15 min
